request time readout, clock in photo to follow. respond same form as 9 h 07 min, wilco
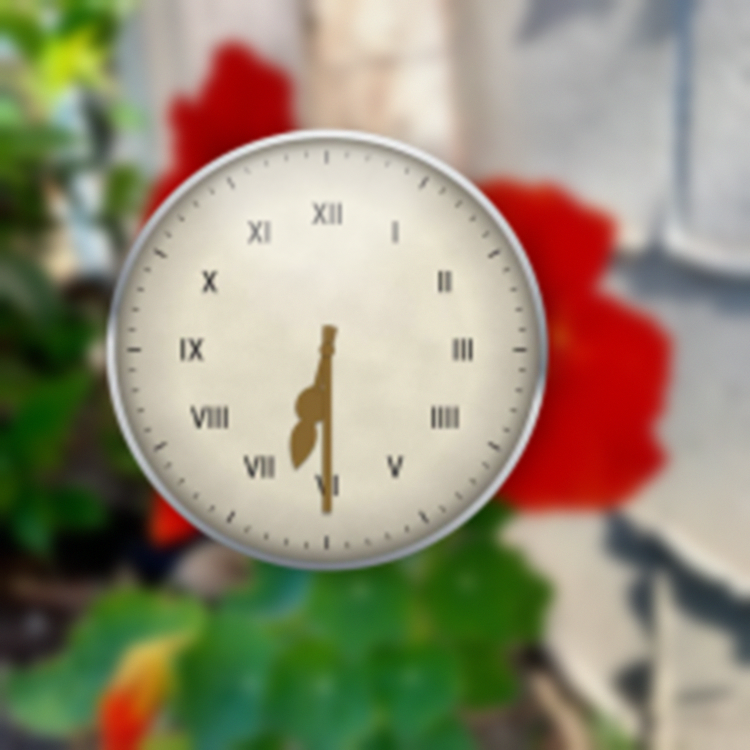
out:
6 h 30 min
